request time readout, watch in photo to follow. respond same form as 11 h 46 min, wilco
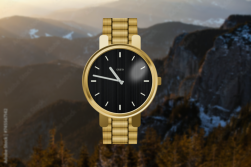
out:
10 h 47 min
